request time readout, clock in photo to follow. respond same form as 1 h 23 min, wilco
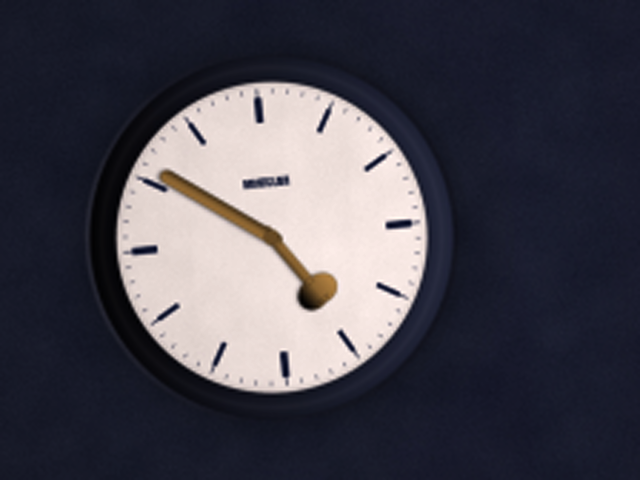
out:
4 h 51 min
